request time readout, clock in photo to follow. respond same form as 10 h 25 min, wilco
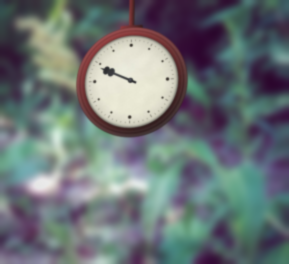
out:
9 h 49 min
